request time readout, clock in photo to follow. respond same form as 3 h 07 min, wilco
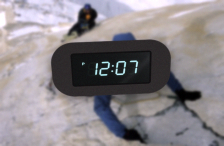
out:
12 h 07 min
